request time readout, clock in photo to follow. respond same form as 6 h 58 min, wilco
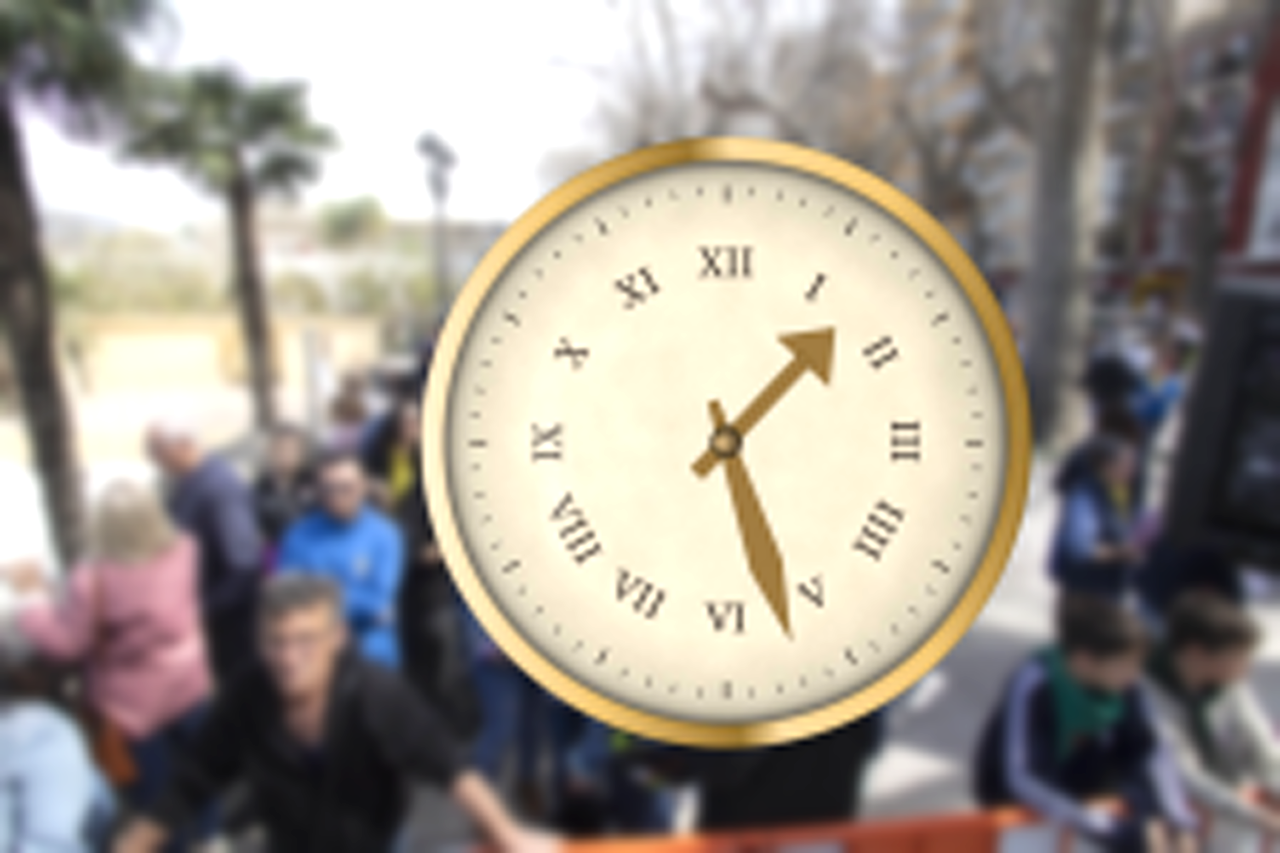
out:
1 h 27 min
